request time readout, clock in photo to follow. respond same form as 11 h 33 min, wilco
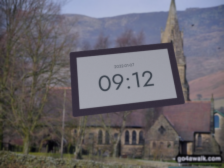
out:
9 h 12 min
